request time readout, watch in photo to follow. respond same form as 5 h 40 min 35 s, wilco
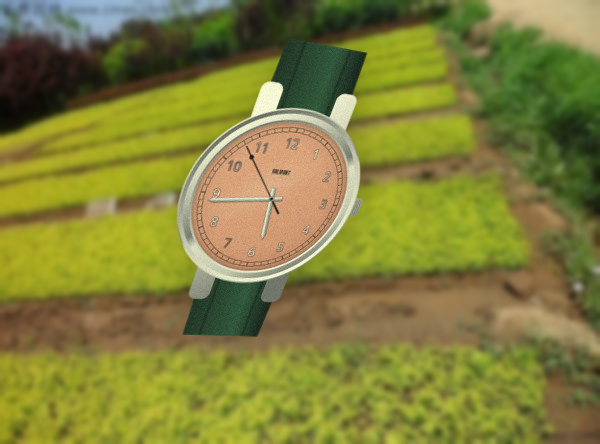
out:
5 h 43 min 53 s
